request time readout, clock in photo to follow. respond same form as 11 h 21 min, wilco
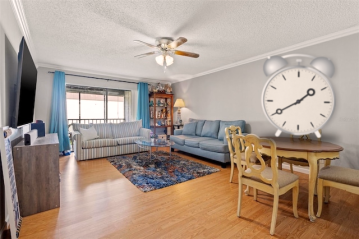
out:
1 h 40 min
